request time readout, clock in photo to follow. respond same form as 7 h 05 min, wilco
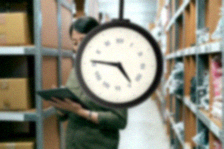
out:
4 h 46 min
